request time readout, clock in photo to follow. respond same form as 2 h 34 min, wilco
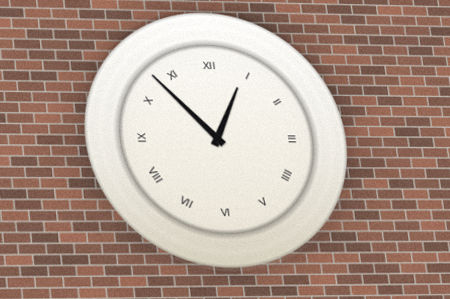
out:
12 h 53 min
